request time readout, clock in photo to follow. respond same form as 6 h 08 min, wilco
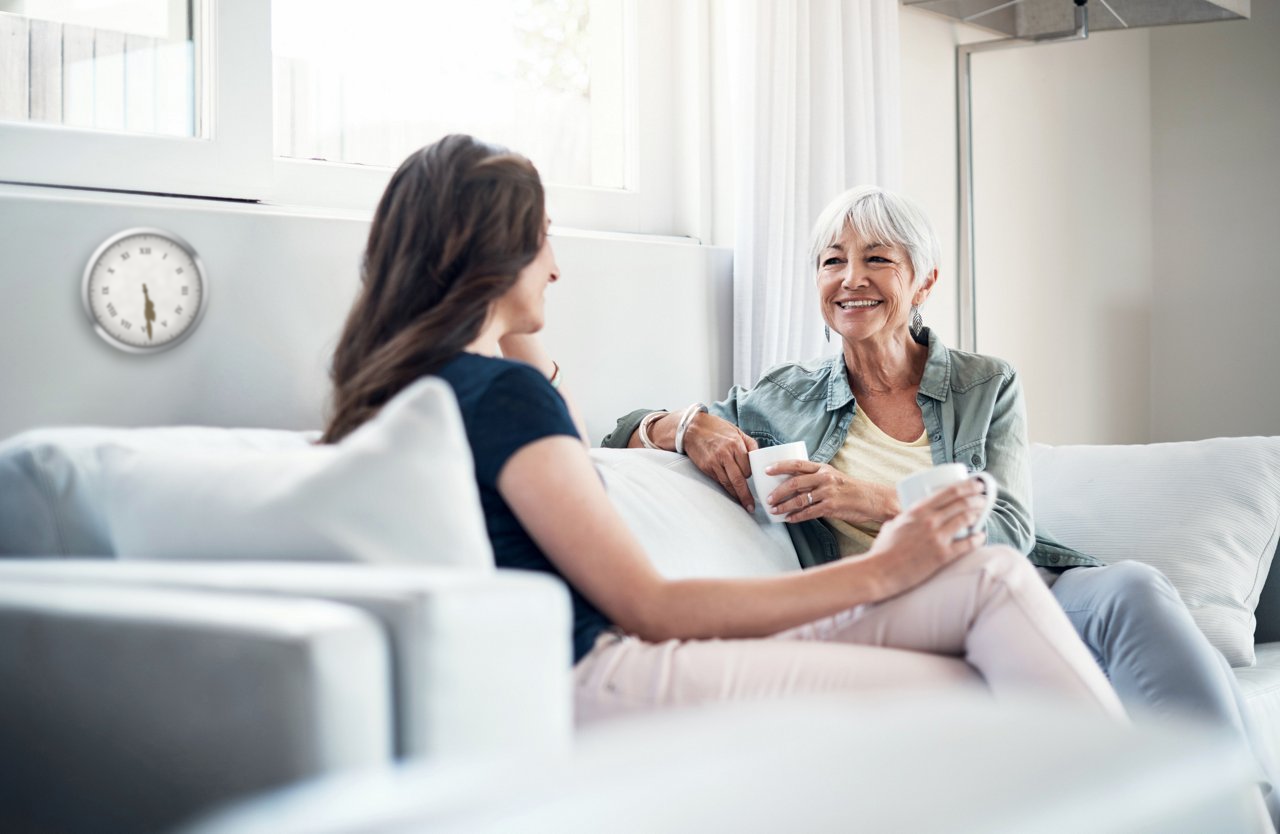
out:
5 h 29 min
